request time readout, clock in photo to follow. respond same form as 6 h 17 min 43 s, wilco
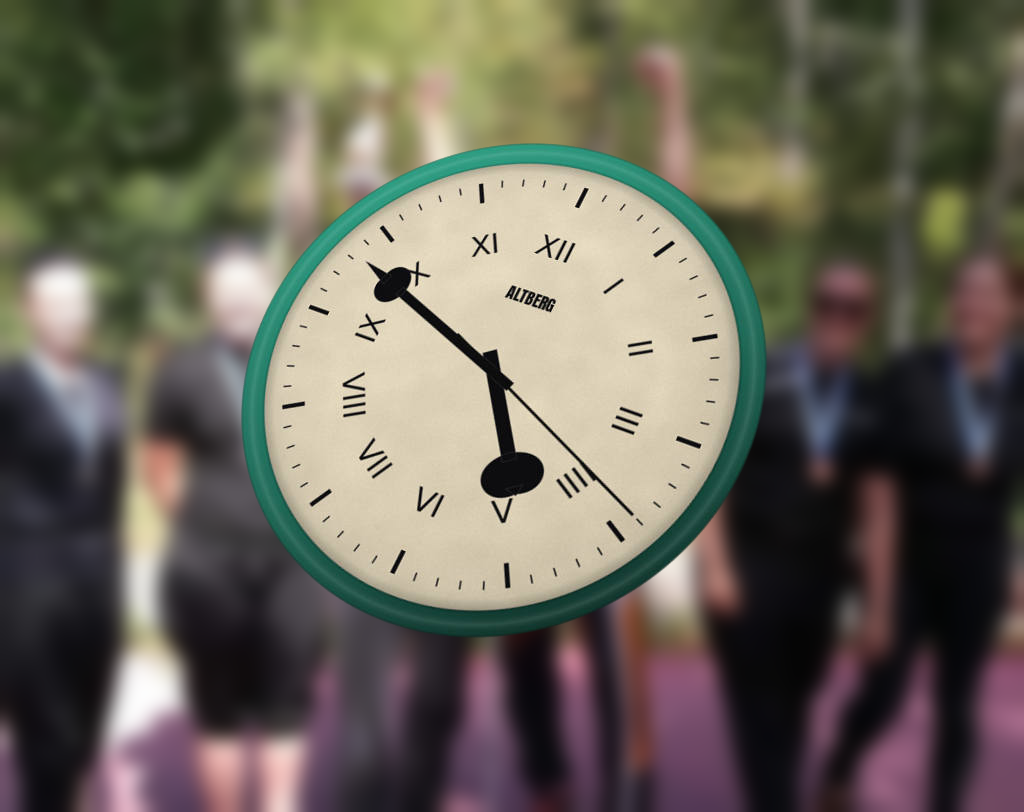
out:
4 h 48 min 19 s
